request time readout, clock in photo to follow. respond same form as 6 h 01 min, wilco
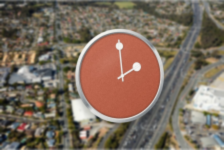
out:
1 h 59 min
